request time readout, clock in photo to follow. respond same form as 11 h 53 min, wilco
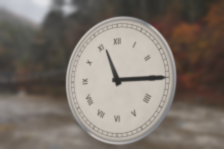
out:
11 h 15 min
